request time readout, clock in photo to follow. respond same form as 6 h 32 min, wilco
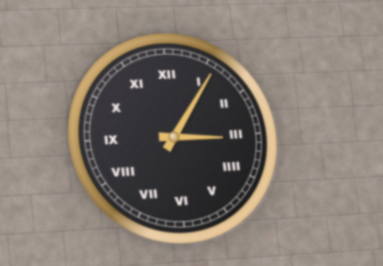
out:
3 h 06 min
